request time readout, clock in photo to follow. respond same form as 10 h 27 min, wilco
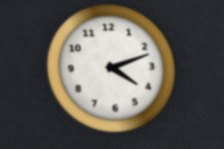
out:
4 h 12 min
